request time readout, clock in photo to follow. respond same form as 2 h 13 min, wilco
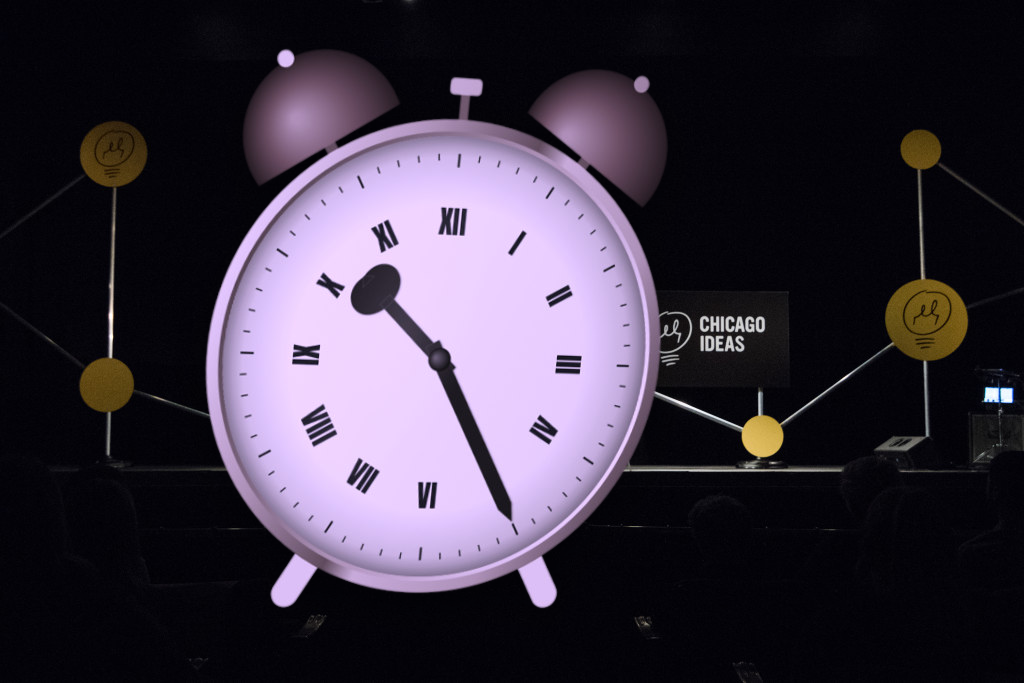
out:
10 h 25 min
